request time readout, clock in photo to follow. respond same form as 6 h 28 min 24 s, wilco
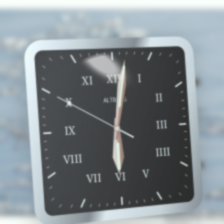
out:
6 h 01 min 50 s
